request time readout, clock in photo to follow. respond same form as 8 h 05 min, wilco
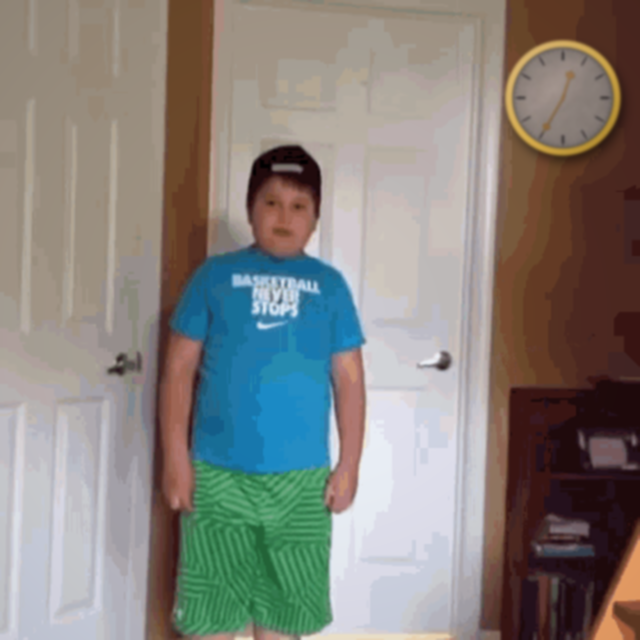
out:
12 h 35 min
